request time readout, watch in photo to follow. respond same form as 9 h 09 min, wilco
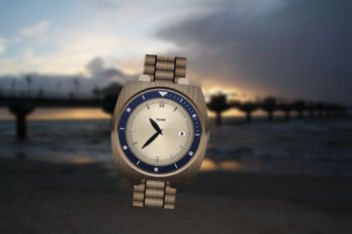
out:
10 h 37 min
